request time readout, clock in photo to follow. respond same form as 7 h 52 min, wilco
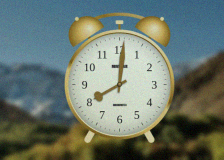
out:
8 h 01 min
